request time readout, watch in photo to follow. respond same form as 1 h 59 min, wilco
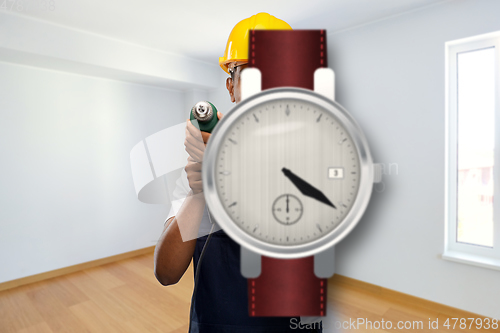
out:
4 h 21 min
